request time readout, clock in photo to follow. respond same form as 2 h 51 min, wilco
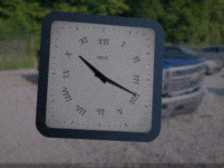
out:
10 h 19 min
